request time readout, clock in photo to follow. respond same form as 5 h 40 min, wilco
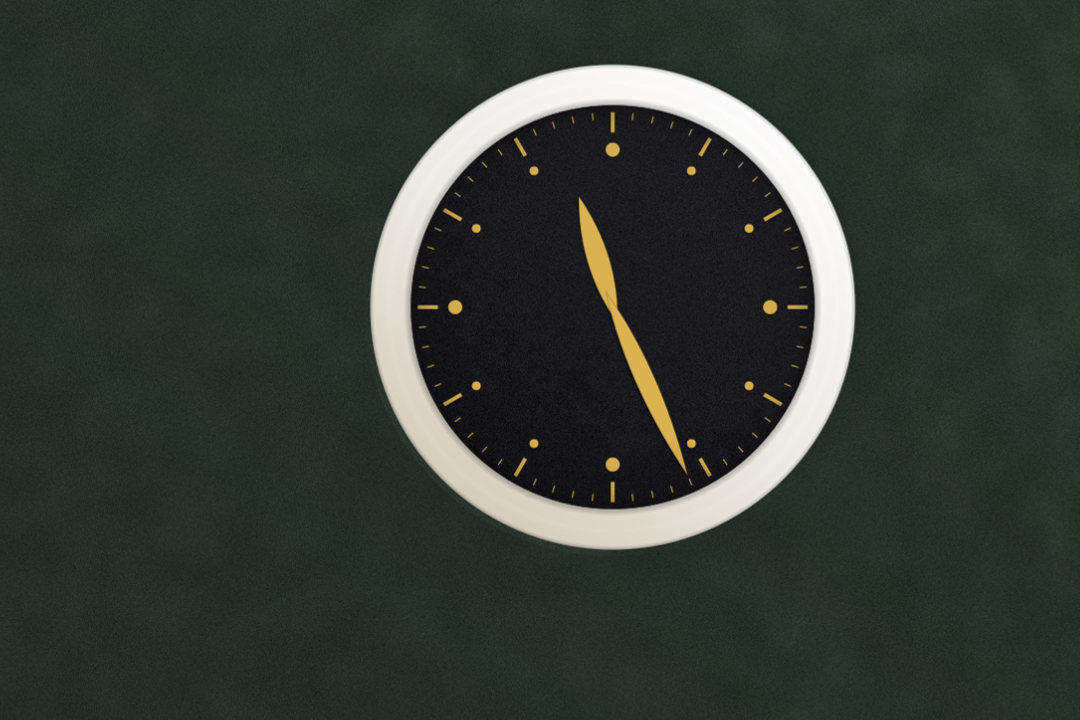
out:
11 h 26 min
